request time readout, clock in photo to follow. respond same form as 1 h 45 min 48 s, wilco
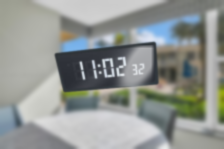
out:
11 h 02 min 32 s
